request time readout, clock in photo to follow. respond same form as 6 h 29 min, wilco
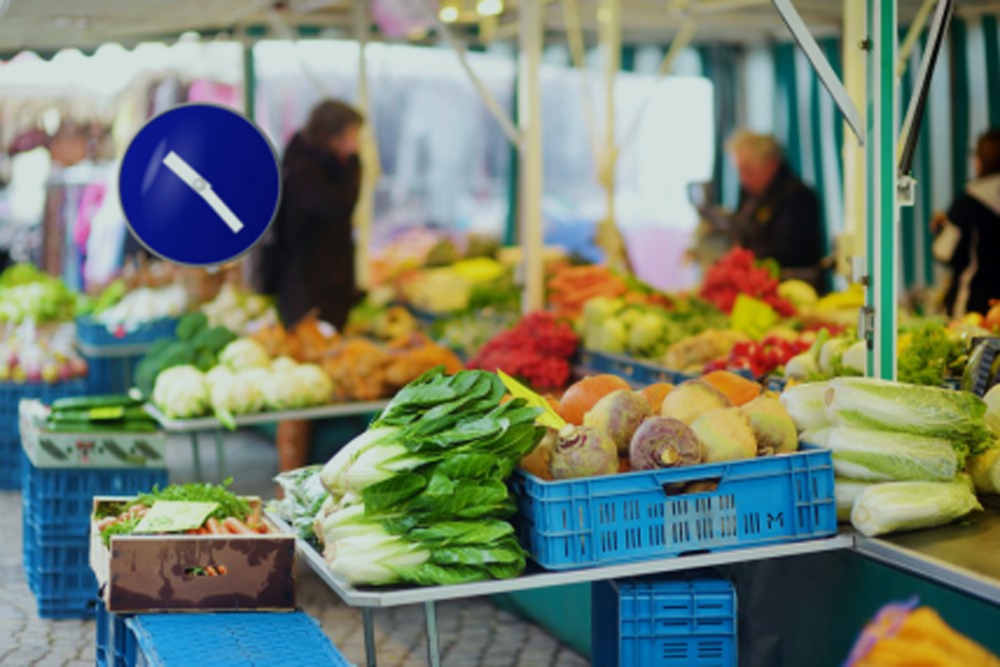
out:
10 h 23 min
